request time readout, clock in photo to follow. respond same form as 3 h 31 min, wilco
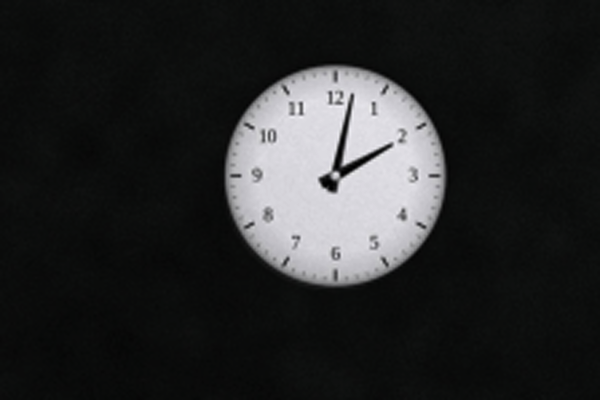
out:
2 h 02 min
